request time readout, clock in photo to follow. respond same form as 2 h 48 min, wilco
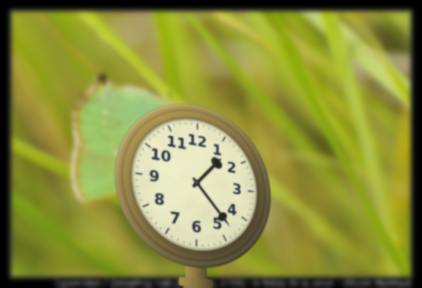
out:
1 h 23 min
